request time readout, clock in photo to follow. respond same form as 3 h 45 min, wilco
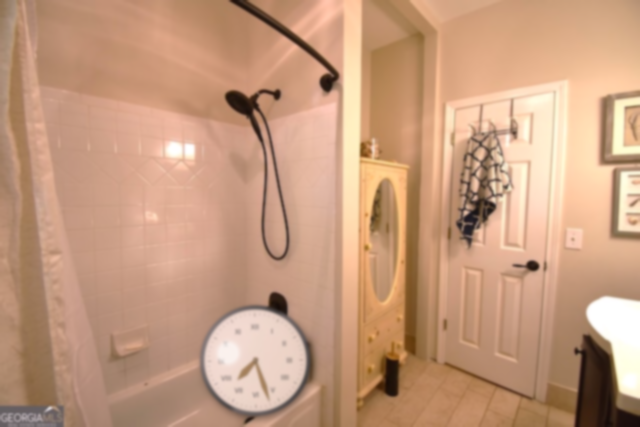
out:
7 h 27 min
